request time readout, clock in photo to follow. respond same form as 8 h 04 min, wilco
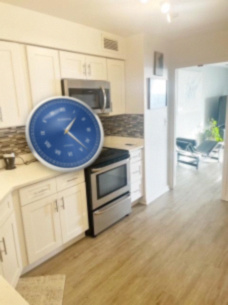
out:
1 h 23 min
